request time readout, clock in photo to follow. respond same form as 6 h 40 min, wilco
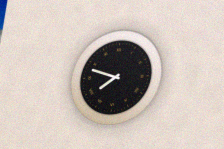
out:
7 h 48 min
